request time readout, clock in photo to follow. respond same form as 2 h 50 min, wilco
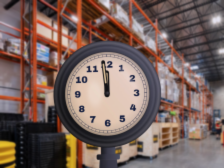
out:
11 h 59 min
